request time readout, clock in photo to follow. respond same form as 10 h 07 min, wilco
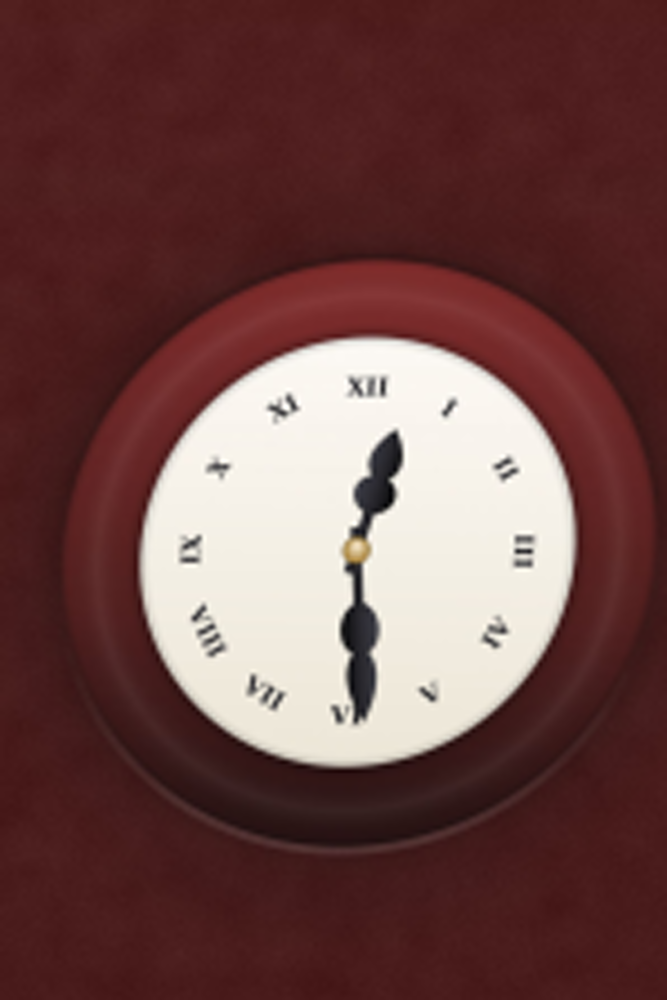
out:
12 h 29 min
